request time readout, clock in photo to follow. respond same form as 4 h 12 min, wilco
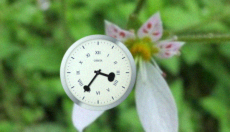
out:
3 h 36 min
